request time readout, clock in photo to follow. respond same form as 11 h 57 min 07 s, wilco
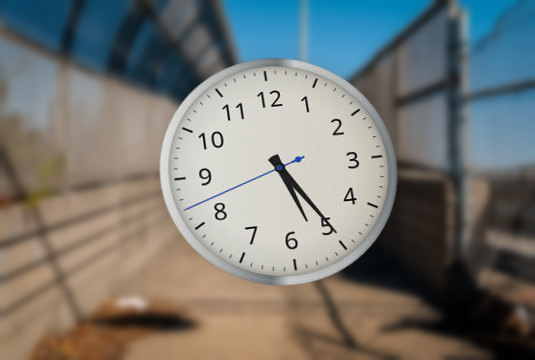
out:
5 h 24 min 42 s
